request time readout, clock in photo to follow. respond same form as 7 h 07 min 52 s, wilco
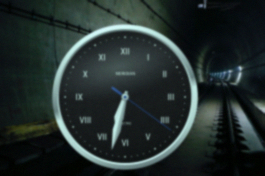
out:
6 h 32 min 21 s
